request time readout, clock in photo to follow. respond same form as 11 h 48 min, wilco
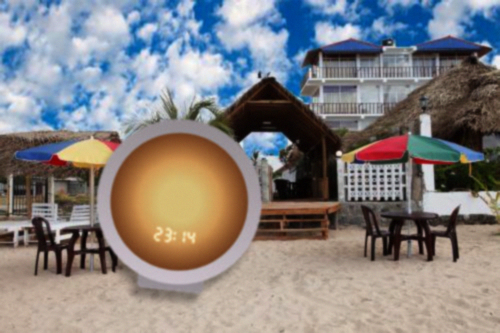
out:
23 h 14 min
